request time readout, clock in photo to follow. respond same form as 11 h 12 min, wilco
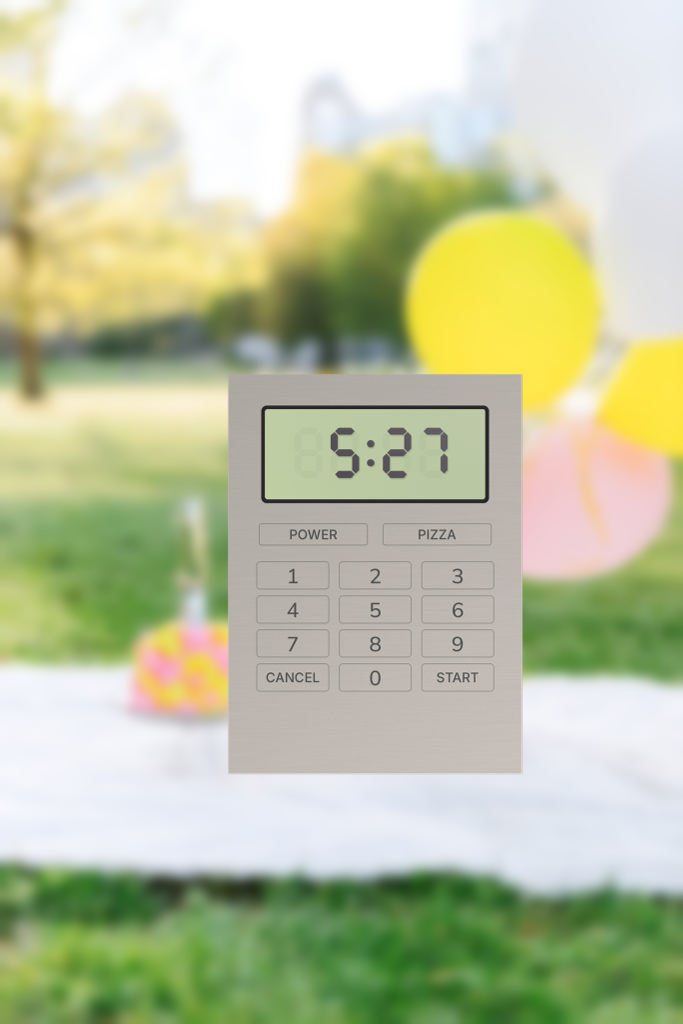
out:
5 h 27 min
